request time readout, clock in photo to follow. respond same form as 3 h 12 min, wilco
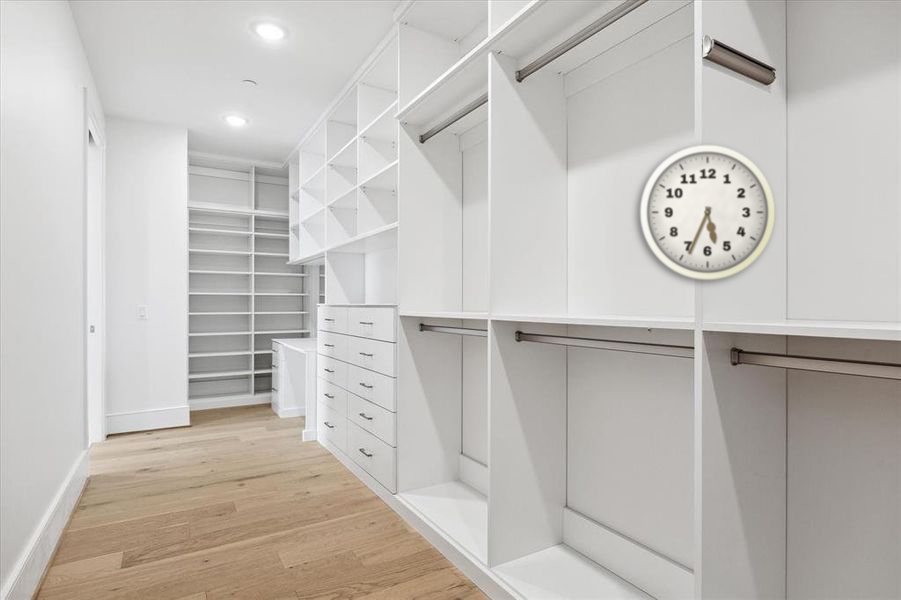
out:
5 h 34 min
